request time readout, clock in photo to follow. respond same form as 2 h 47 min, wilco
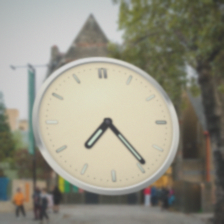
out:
7 h 24 min
